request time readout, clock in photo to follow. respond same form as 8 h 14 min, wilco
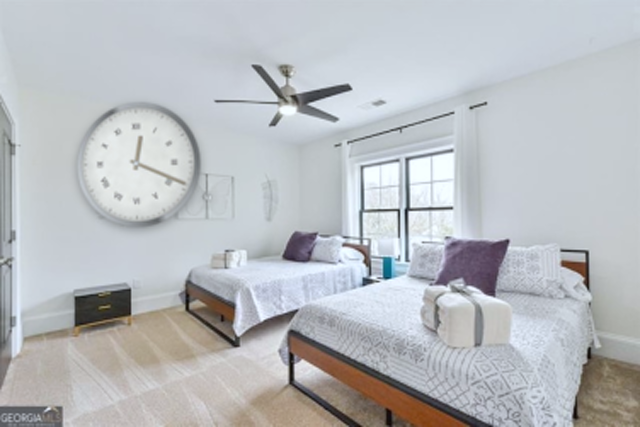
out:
12 h 19 min
